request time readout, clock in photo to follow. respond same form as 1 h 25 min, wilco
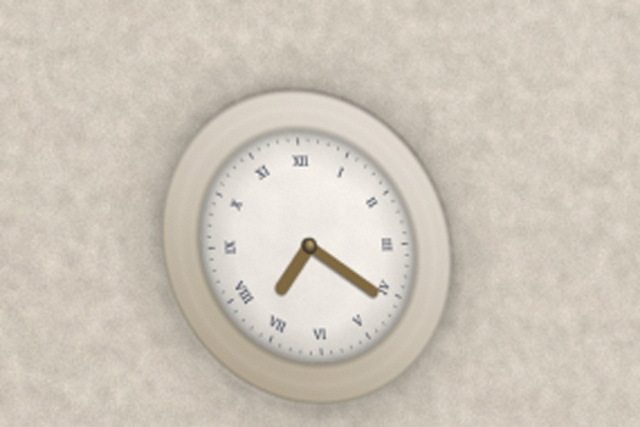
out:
7 h 21 min
